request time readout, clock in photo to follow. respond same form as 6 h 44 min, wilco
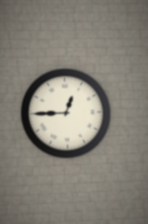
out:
12 h 45 min
